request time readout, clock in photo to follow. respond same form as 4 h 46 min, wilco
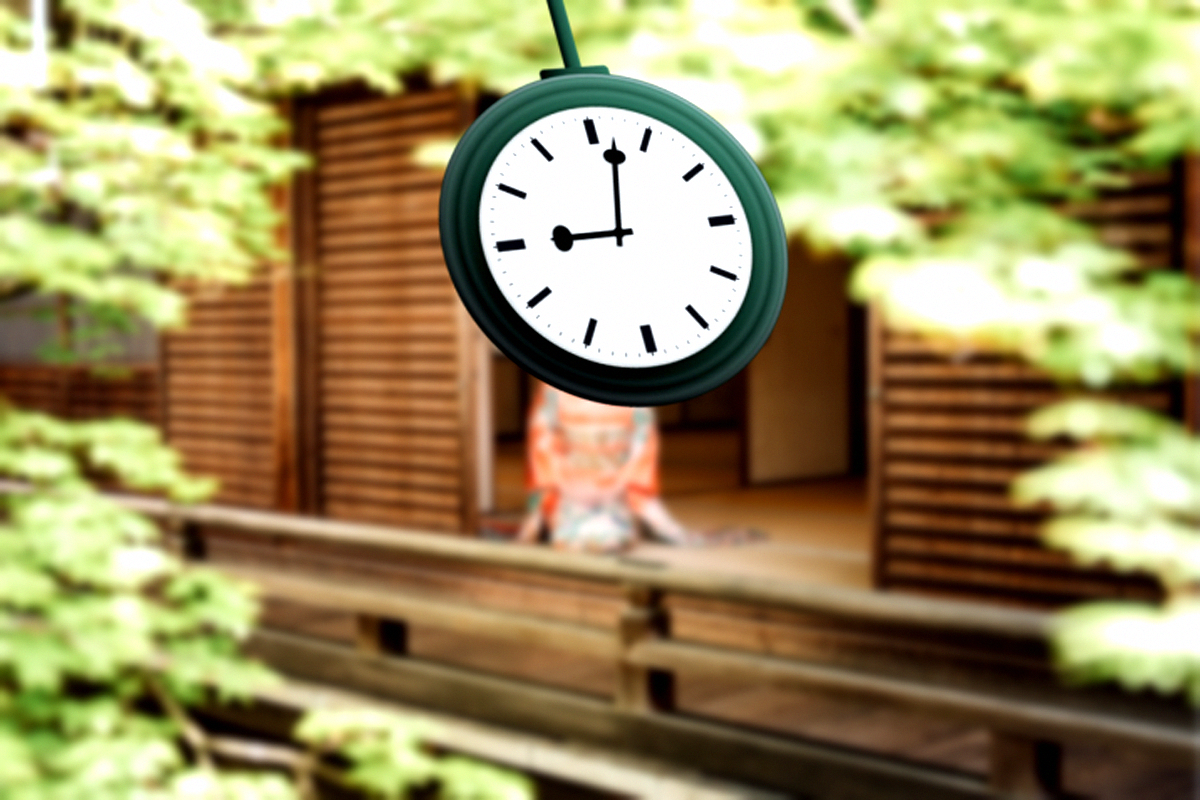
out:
9 h 02 min
